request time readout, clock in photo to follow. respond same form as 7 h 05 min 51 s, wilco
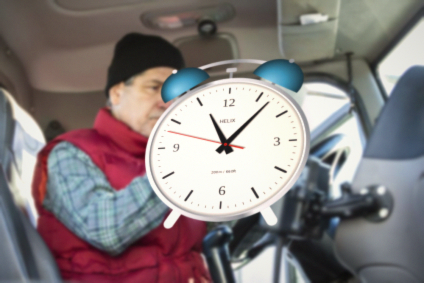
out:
11 h 06 min 48 s
